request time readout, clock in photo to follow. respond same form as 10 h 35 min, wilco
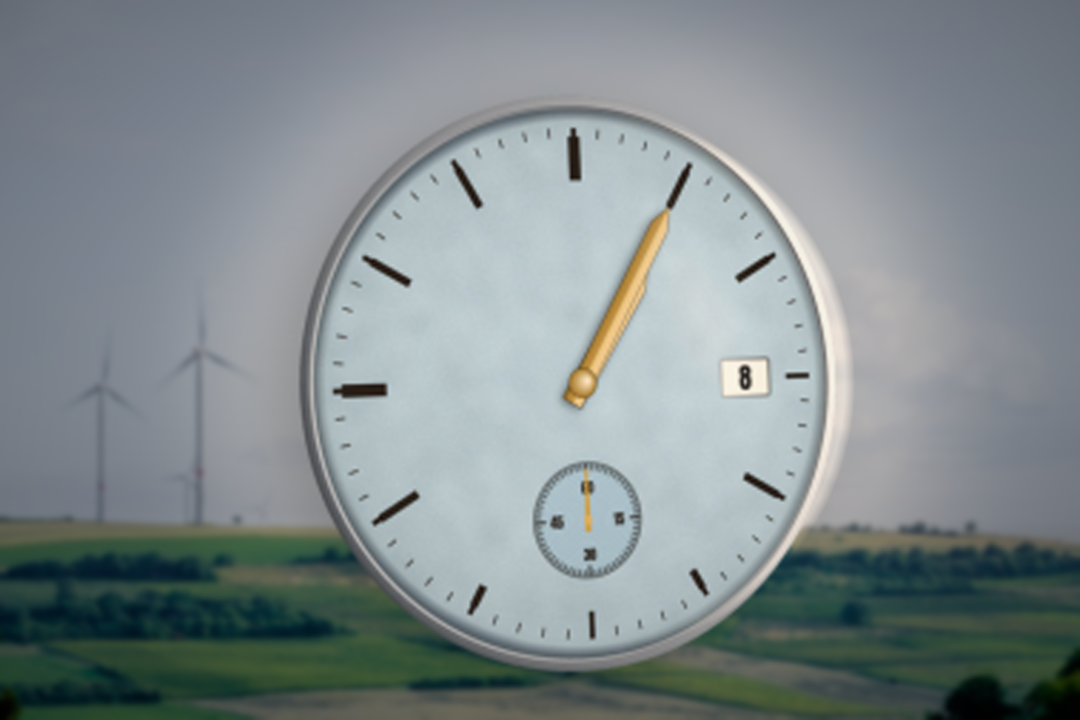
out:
1 h 05 min
